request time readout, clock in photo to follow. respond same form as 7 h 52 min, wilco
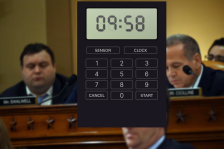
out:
9 h 58 min
